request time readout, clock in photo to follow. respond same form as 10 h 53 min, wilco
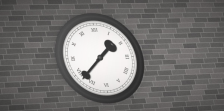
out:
1 h 38 min
